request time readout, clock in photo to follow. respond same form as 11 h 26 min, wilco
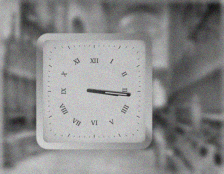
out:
3 h 16 min
